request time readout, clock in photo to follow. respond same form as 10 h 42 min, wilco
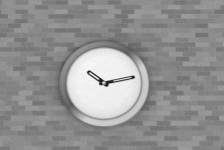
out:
10 h 13 min
